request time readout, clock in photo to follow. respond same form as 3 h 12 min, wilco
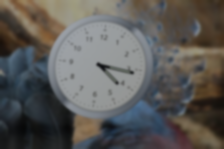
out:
4 h 16 min
